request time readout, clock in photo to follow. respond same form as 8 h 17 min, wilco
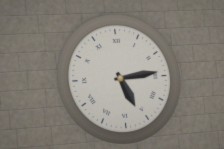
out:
5 h 14 min
